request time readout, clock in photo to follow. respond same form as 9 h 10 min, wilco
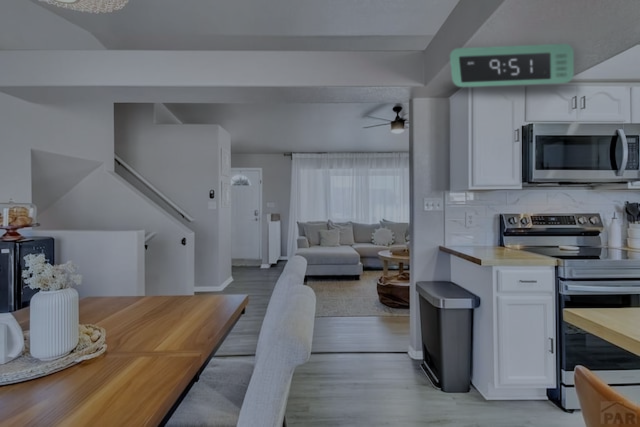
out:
9 h 51 min
